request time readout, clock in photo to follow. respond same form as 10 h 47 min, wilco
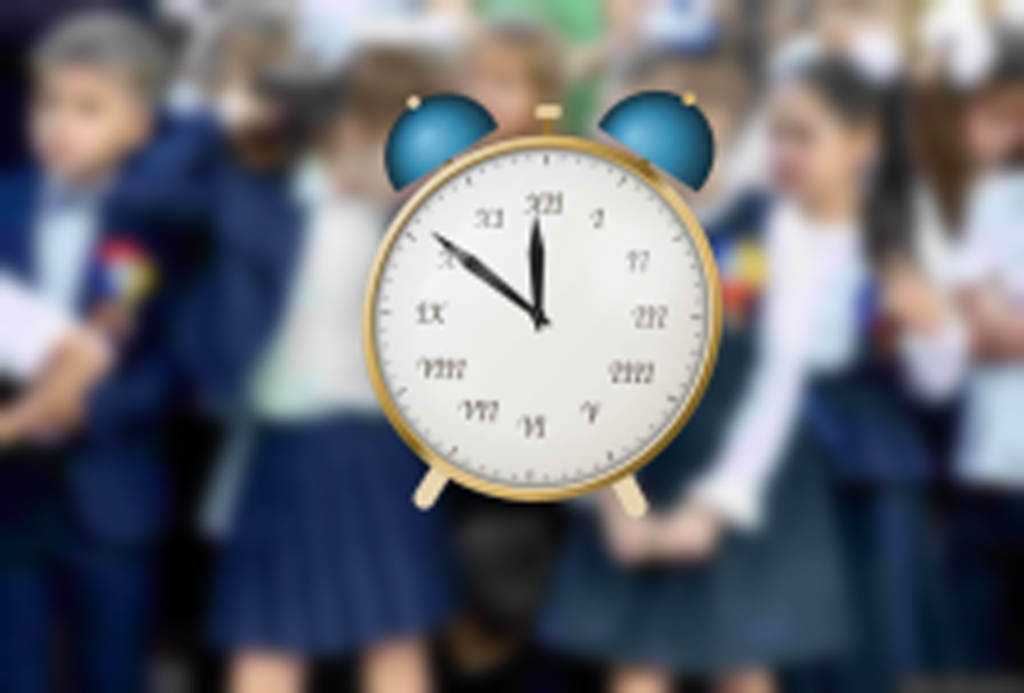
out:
11 h 51 min
